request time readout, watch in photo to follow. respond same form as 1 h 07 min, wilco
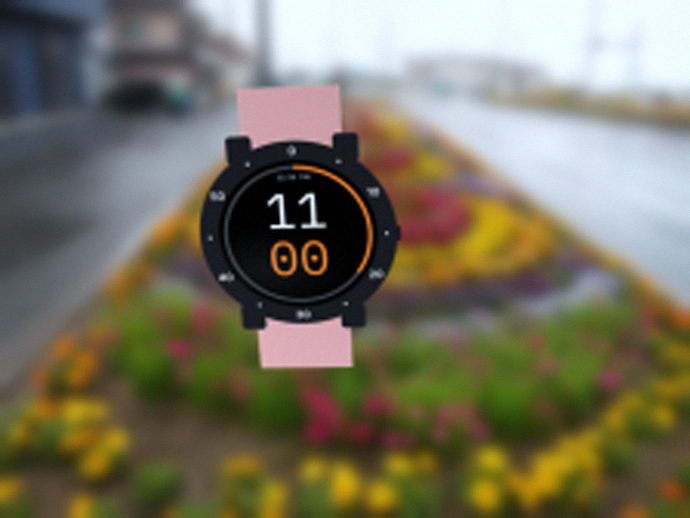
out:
11 h 00 min
